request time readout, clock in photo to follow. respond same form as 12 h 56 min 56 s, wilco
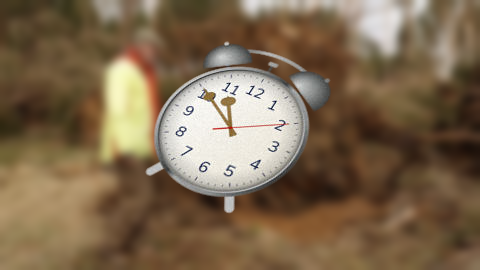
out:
10 h 50 min 10 s
